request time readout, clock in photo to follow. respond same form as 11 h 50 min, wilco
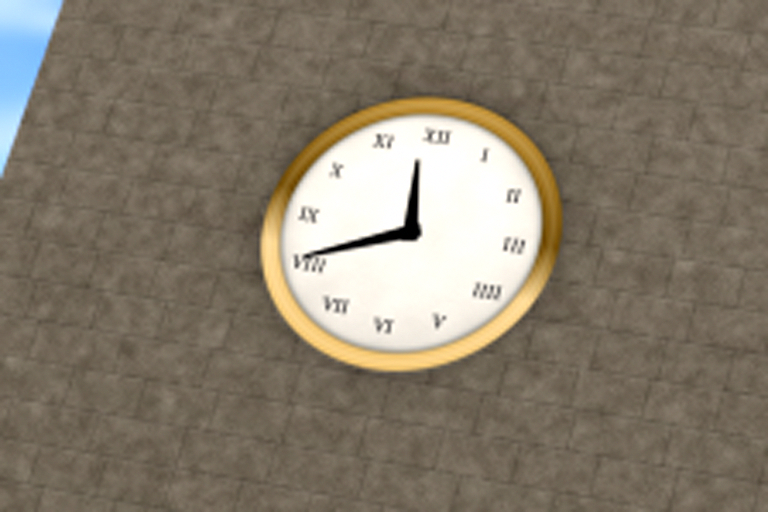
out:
11 h 41 min
